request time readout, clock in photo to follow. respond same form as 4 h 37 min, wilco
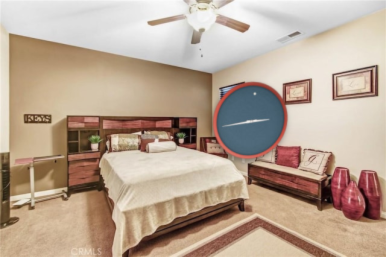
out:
2 h 43 min
